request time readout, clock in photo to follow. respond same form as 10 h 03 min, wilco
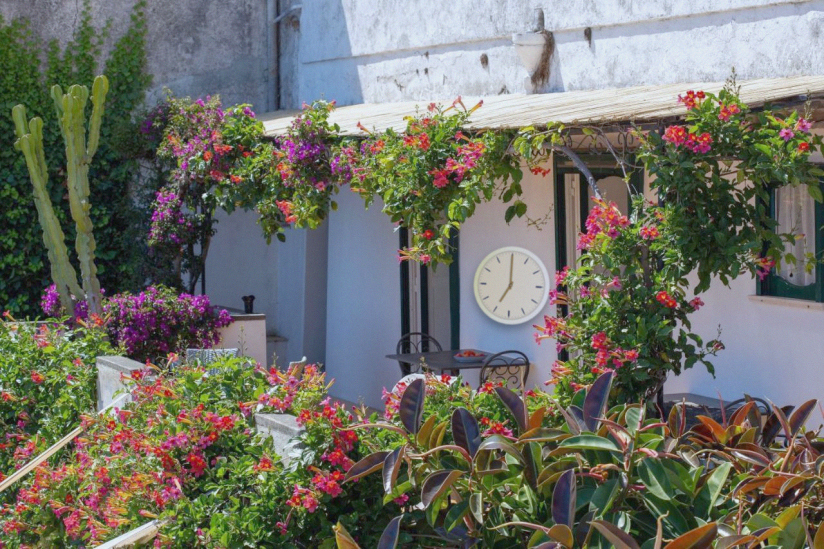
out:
7 h 00 min
